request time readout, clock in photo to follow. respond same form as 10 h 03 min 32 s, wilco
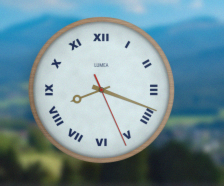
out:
8 h 18 min 26 s
